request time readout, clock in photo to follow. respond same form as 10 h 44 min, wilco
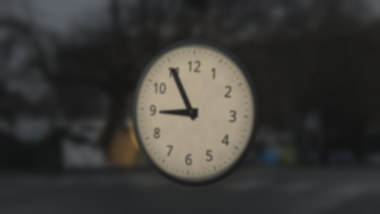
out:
8 h 55 min
